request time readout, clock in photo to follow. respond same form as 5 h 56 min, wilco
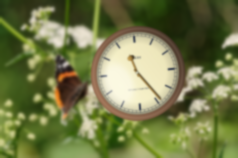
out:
11 h 24 min
